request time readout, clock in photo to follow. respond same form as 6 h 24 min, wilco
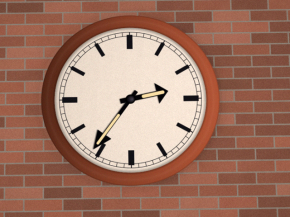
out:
2 h 36 min
